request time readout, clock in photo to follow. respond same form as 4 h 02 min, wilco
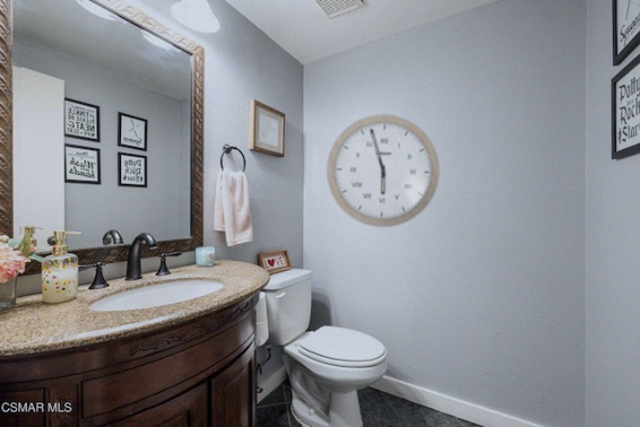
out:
5 h 57 min
